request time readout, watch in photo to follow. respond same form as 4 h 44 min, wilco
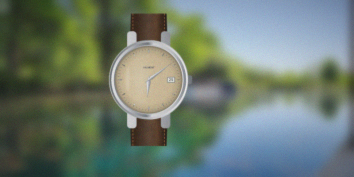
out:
6 h 09 min
